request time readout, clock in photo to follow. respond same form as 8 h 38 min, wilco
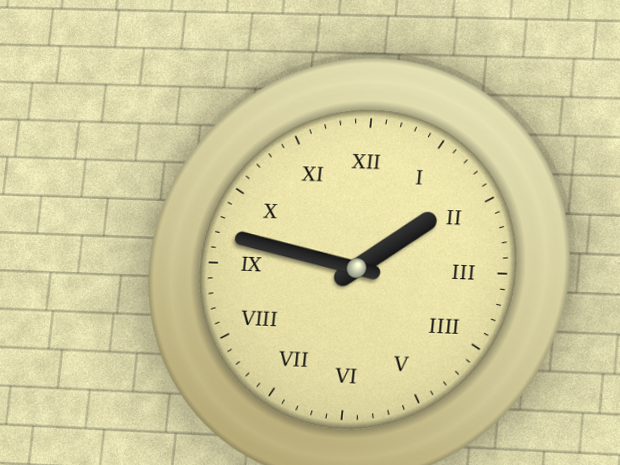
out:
1 h 47 min
